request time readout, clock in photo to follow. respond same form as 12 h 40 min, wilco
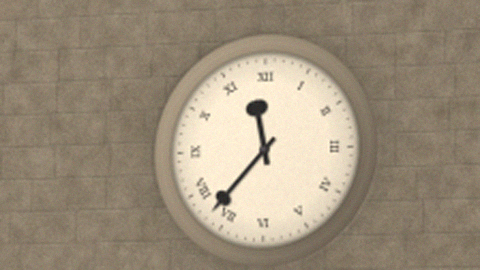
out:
11 h 37 min
